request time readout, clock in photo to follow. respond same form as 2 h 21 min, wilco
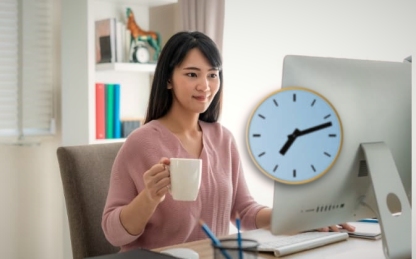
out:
7 h 12 min
